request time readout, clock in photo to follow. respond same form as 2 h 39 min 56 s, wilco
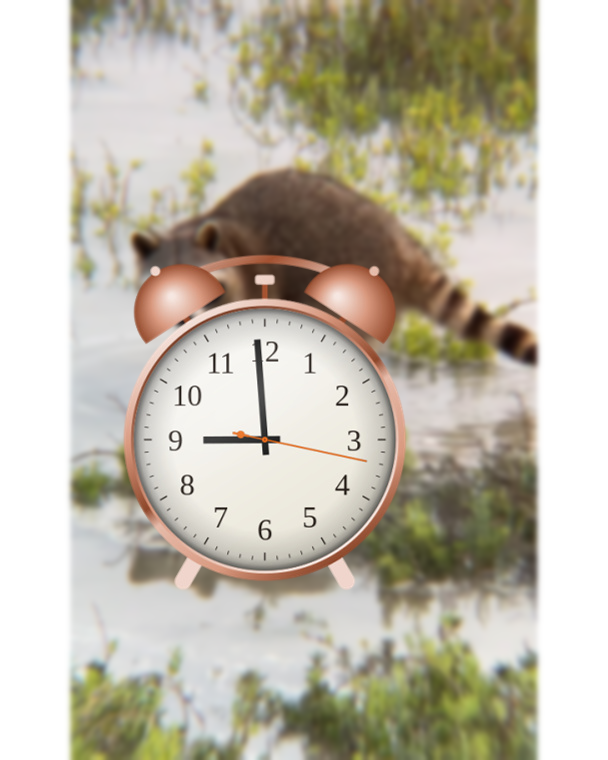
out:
8 h 59 min 17 s
